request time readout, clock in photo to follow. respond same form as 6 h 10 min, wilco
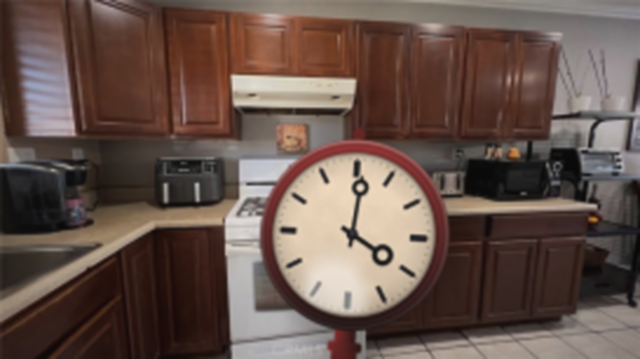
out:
4 h 01 min
